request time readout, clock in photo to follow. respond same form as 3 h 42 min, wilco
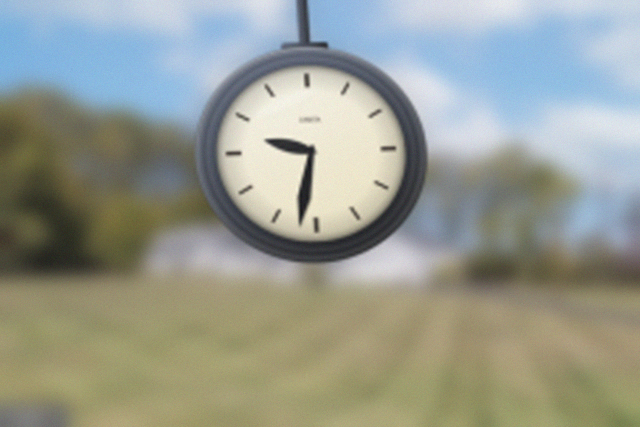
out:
9 h 32 min
